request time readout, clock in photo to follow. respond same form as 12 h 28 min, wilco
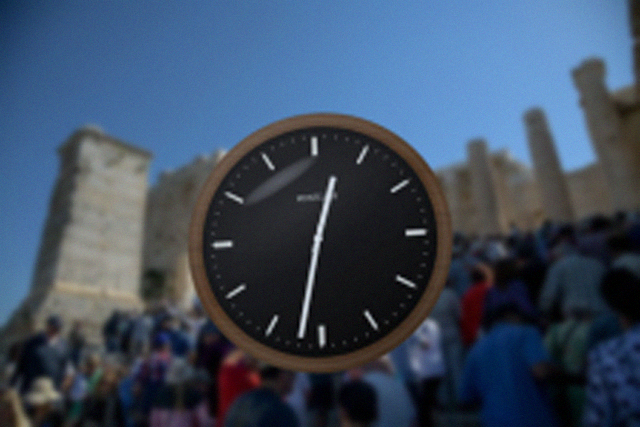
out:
12 h 32 min
